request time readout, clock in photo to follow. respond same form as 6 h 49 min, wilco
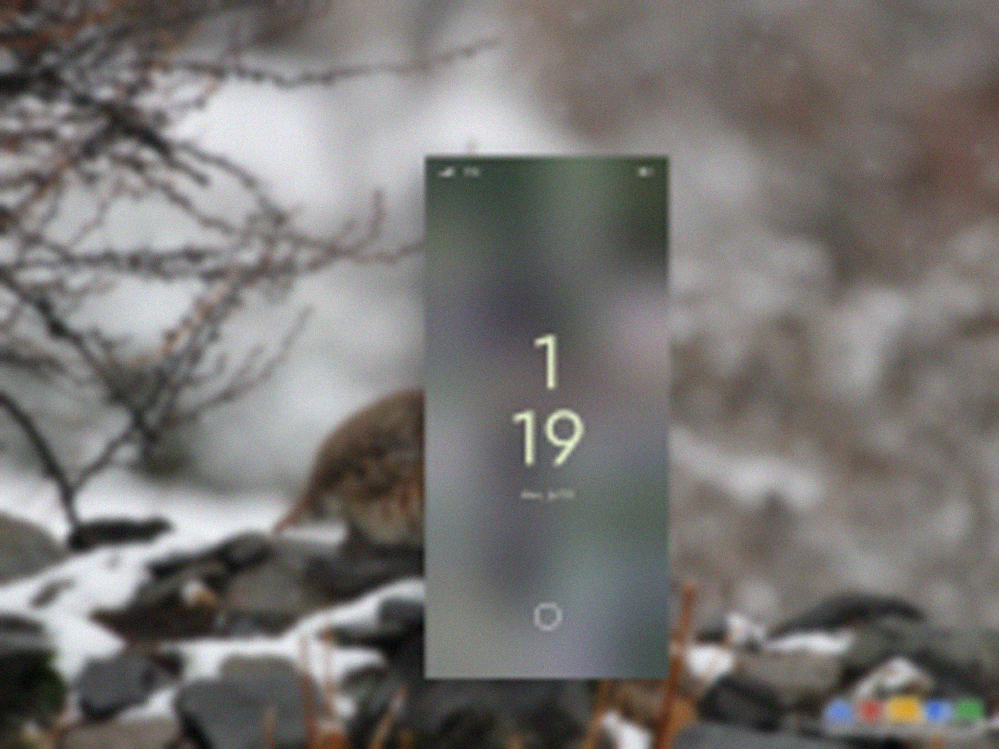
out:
1 h 19 min
